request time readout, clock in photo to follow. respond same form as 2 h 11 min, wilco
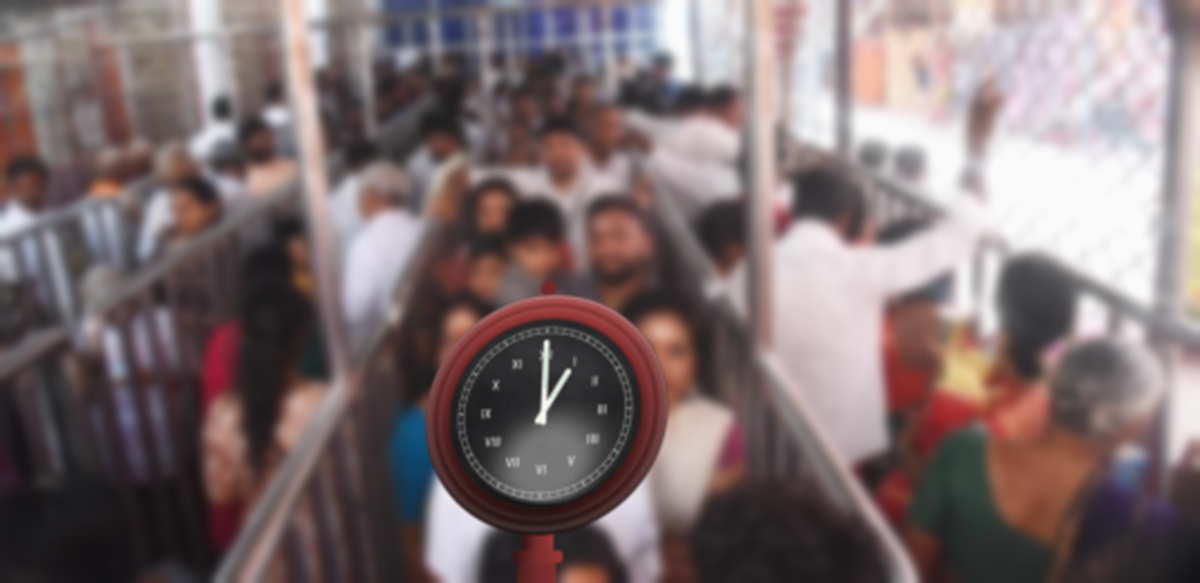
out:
1 h 00 min
